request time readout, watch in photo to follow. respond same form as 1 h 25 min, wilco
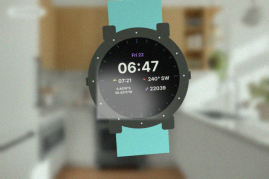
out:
6 h 47 min
